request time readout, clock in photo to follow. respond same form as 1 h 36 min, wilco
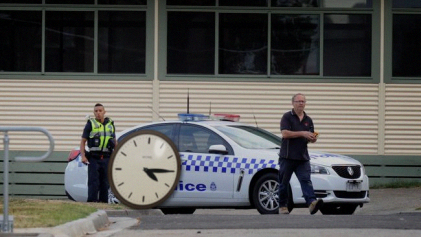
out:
4 h 15 min
